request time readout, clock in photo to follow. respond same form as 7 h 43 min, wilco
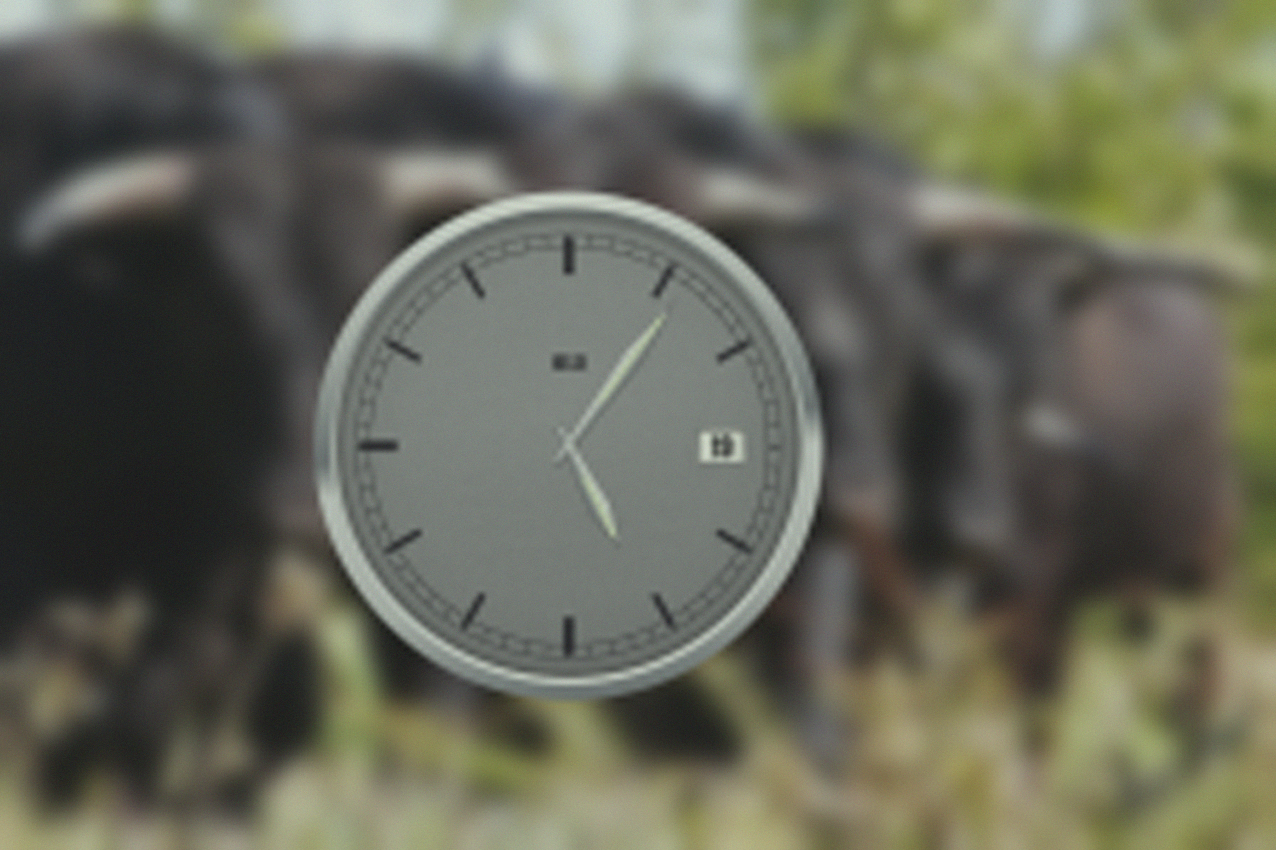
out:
5 h 06 min
